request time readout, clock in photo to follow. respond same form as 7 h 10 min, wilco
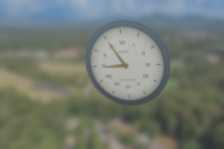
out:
8 h 55 min
